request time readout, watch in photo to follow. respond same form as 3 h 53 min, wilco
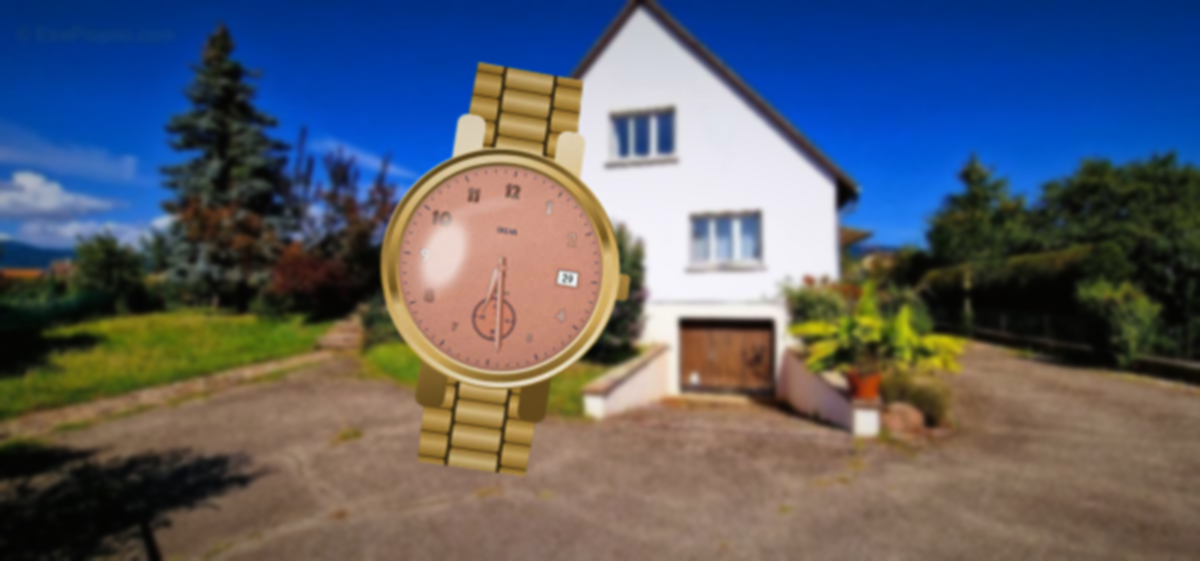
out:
6 h 29 min
